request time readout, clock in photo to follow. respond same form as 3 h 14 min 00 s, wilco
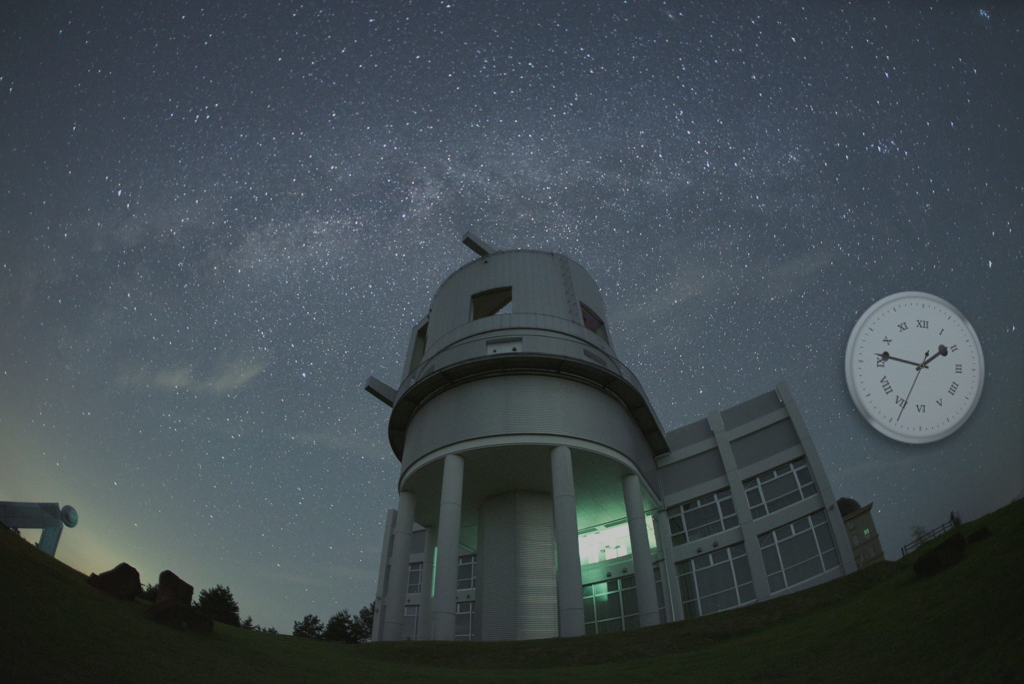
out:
1 h 46 min 34 s
